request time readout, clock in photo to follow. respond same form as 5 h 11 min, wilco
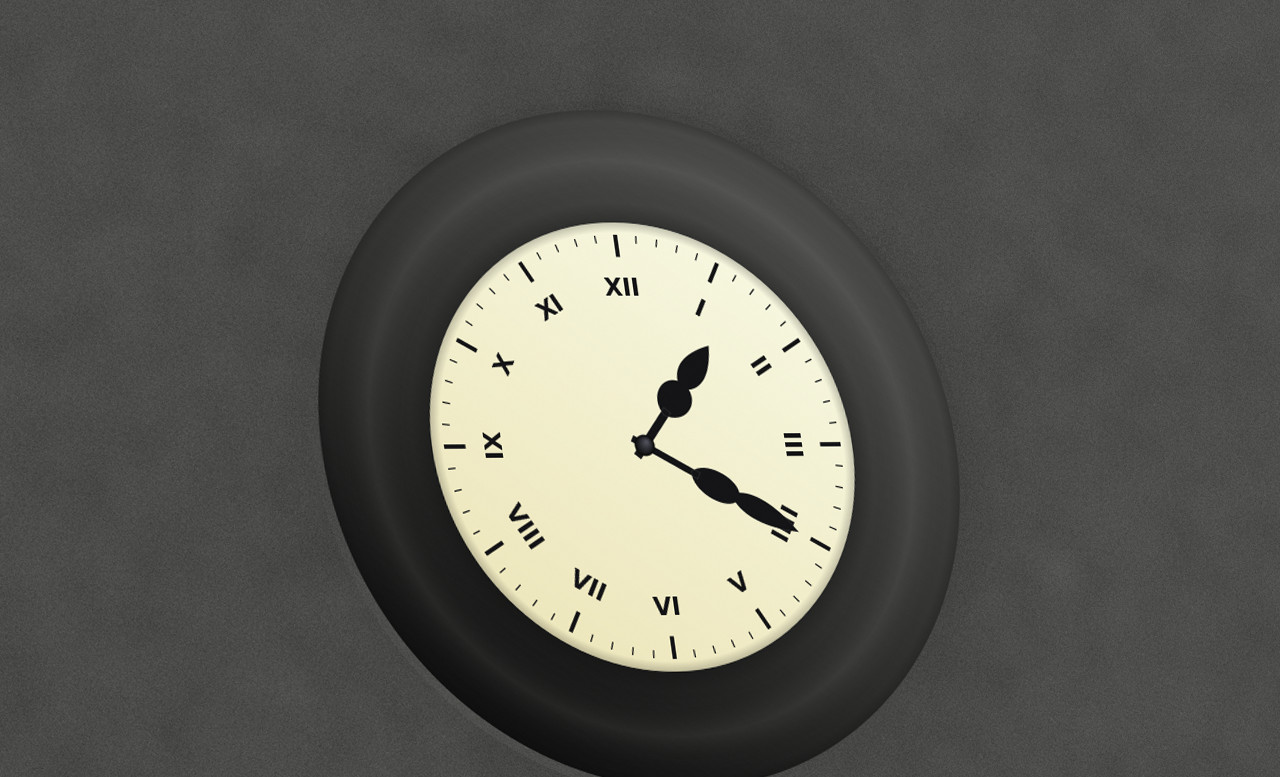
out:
1 h 20 min
